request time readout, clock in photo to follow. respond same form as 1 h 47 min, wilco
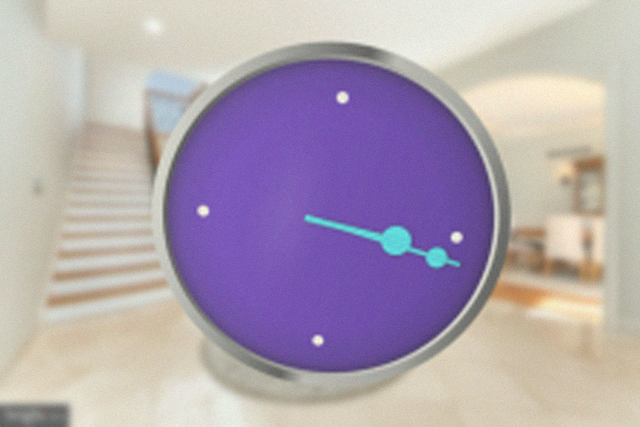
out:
3 h 17 min
